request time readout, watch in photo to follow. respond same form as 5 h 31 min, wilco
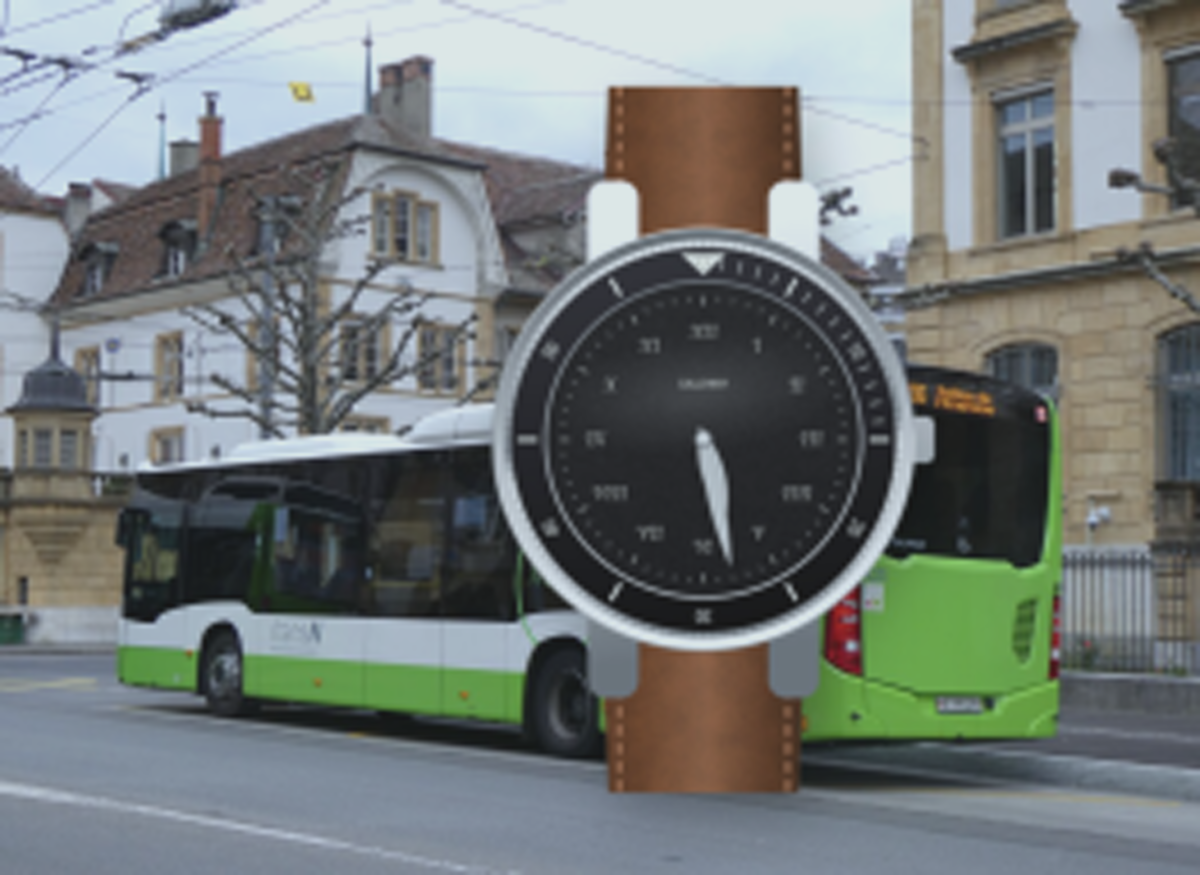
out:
5 h 28 min
